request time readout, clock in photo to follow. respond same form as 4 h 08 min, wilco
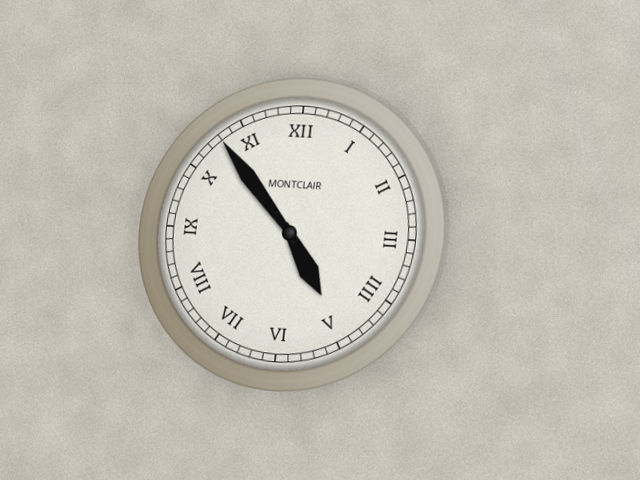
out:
4 h 53 min
